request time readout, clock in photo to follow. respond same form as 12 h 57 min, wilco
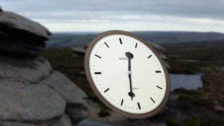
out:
12 h 32 min
